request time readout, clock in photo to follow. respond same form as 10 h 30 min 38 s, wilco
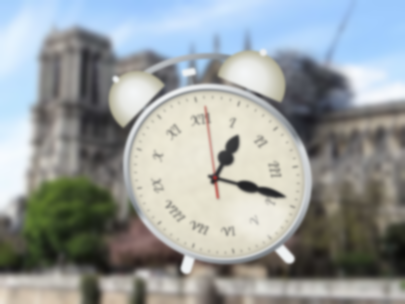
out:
1 h 19 min 01 s
